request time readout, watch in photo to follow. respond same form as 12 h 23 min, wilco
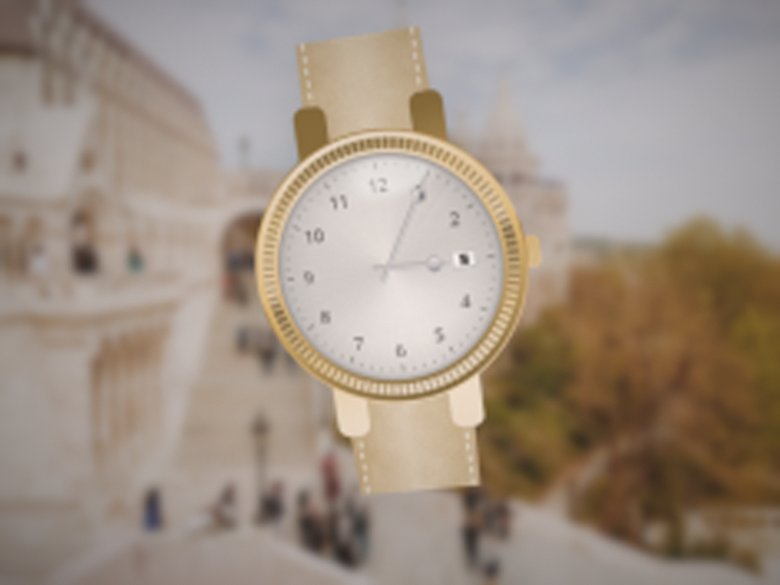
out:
3 h 05 min
